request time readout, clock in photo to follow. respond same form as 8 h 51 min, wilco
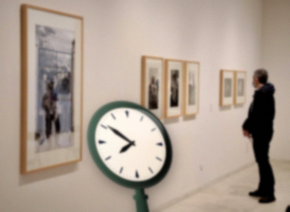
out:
7 h 51 min
